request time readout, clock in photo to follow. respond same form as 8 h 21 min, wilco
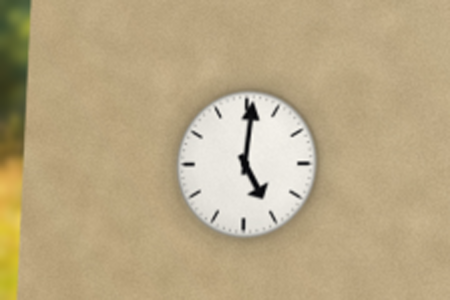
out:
5 h 01 min
